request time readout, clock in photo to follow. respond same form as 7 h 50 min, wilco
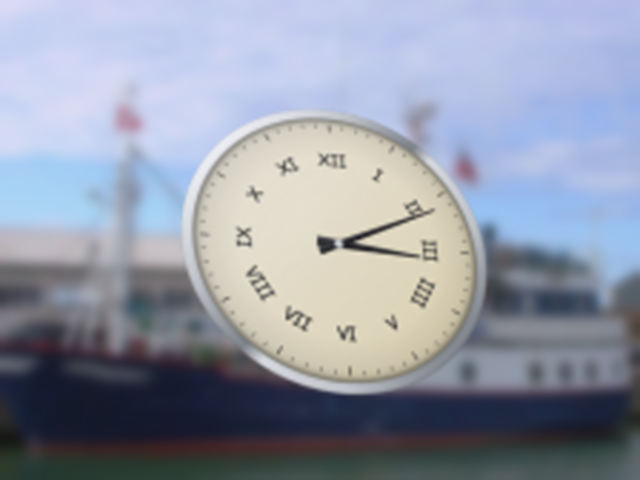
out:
3 h 11 min
